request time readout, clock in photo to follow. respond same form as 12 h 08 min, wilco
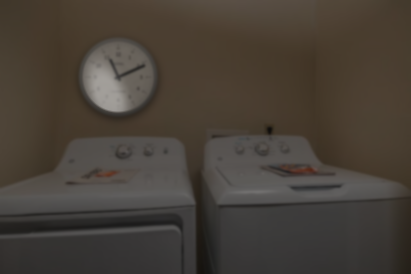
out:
11 h 11 min
